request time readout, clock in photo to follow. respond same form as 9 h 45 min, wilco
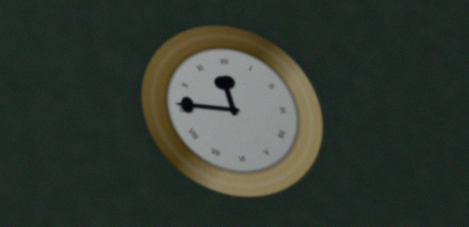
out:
11 h 46 min
